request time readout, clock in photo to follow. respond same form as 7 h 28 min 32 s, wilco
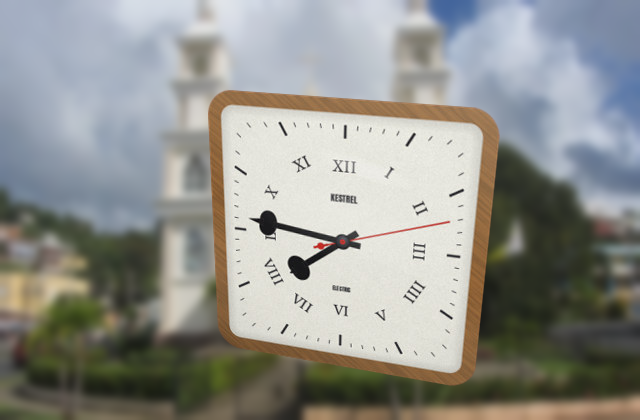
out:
7 h 46 min 12 s
